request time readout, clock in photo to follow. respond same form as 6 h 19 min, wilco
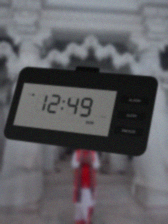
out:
12 h 49 min
